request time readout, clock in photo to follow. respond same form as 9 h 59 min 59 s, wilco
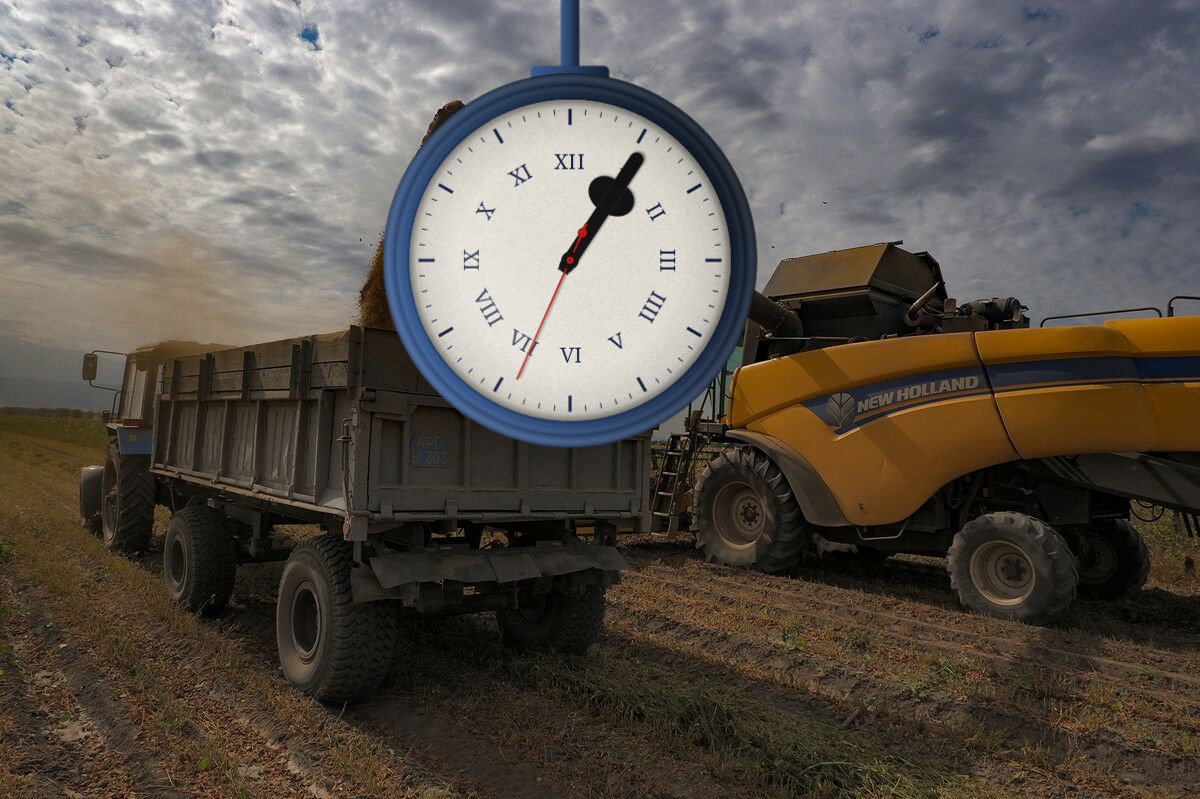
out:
1 h 05 min 34 s
